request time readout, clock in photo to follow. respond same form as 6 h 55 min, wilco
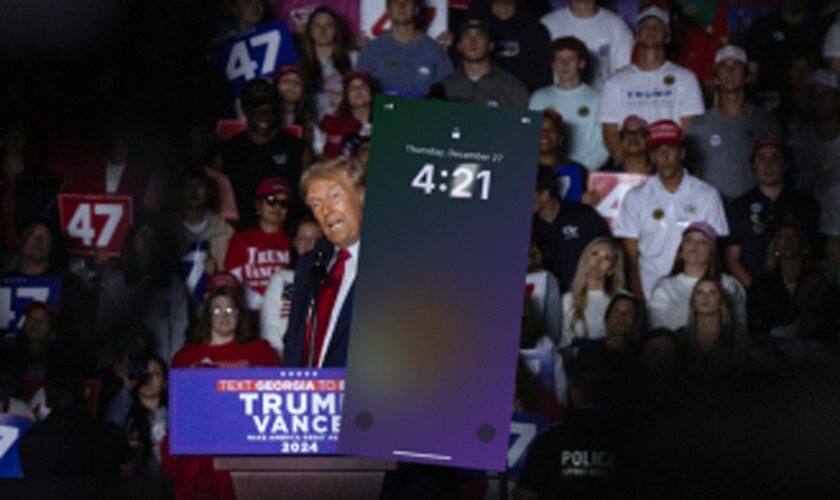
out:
4 h 21 min
